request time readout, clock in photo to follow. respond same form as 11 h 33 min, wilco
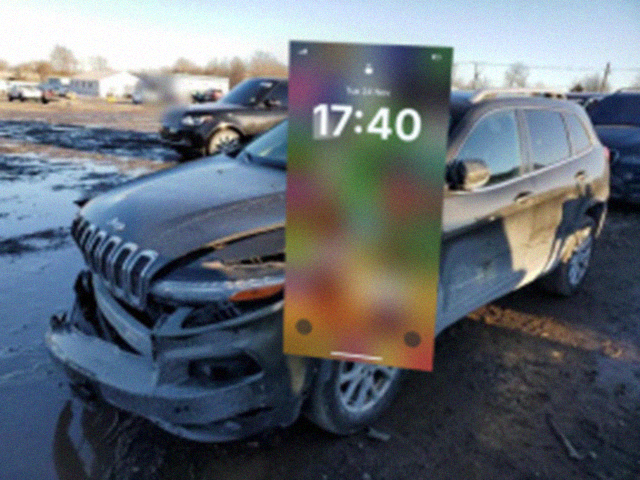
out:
17 h 40 min
